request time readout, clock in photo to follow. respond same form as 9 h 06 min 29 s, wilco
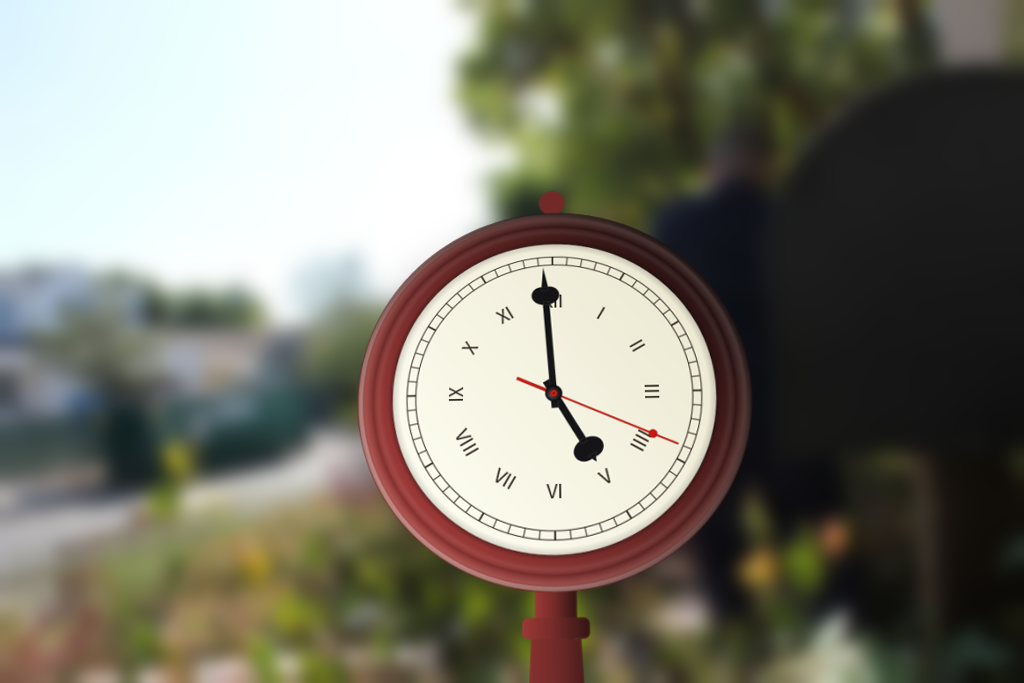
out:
4 h 59 min 19 s
